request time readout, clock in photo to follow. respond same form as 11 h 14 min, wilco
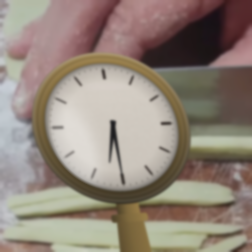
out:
6 h 30 min
